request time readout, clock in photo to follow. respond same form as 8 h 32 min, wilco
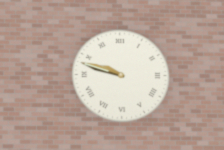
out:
9 h 48 min
